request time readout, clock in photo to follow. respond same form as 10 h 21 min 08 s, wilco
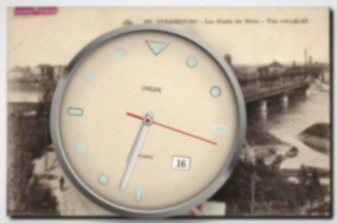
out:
6 h 32 min 17 s
